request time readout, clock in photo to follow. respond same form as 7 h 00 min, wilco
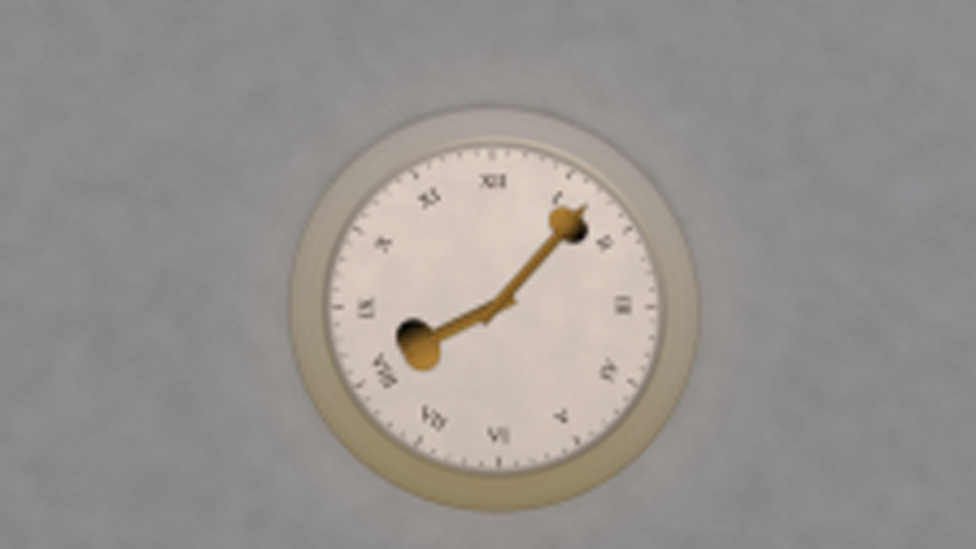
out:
8 h 07 min
